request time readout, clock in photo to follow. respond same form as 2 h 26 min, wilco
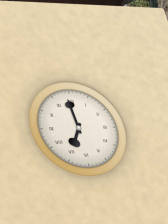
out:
6 h 59 min
